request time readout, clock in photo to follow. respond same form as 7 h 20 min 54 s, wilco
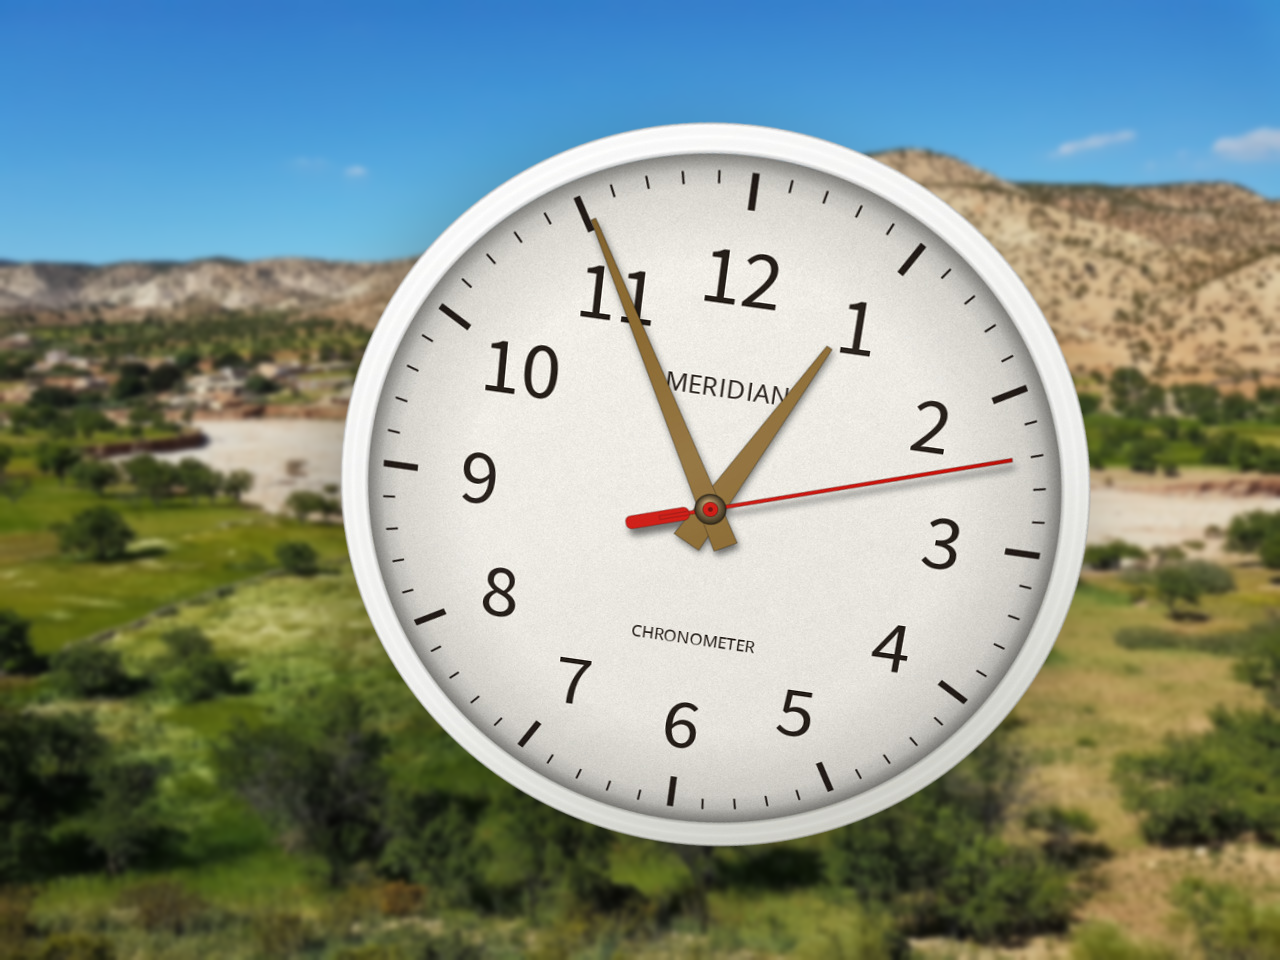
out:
12 h 55 min 12 s
